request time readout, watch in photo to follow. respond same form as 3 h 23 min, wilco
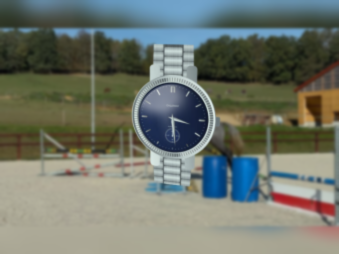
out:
3 h 29 min
